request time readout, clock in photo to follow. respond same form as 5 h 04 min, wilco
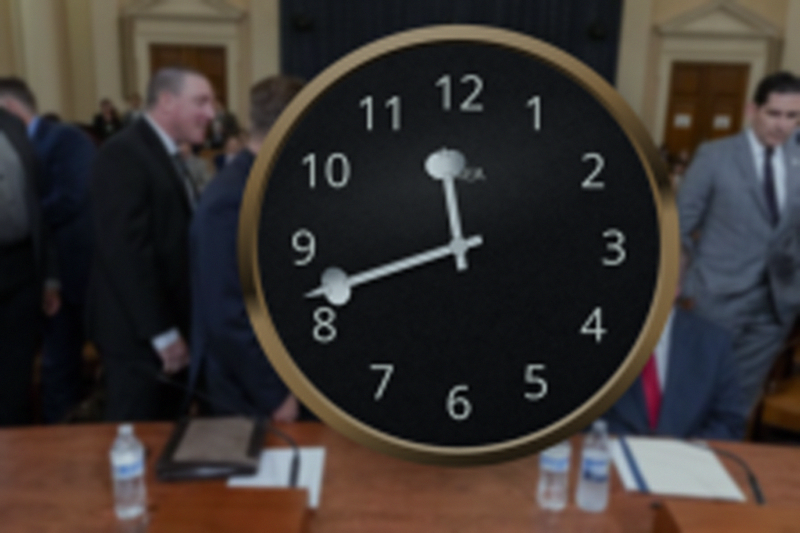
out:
11 h 42 min
